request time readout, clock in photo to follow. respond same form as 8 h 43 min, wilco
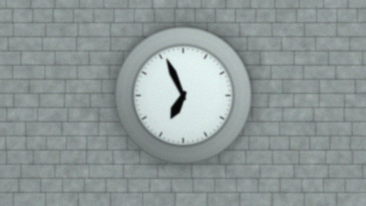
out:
6 h 56 min
